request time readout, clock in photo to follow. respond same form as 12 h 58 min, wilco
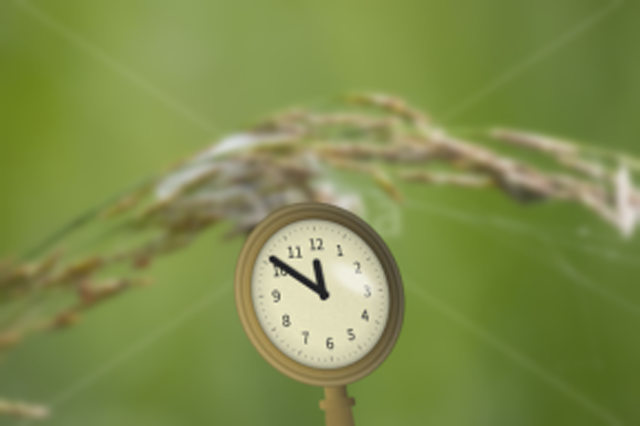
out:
11 h 51 min
